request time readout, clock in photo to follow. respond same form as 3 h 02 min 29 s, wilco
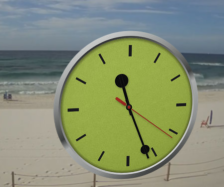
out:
11 h 26 min 21 s
